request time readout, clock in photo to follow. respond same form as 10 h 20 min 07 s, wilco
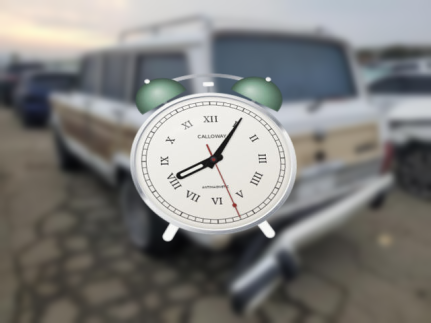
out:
8 h 05 min 27 s
